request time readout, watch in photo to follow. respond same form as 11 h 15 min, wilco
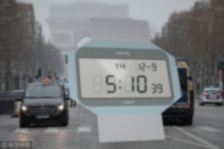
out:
5 h 10 min
